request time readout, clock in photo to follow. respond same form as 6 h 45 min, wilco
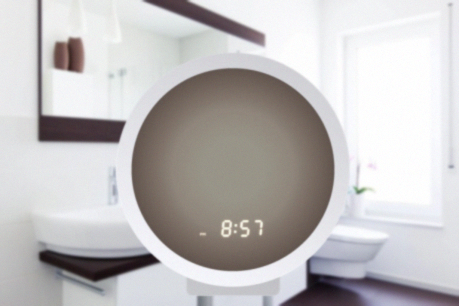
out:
8 h 57 min
